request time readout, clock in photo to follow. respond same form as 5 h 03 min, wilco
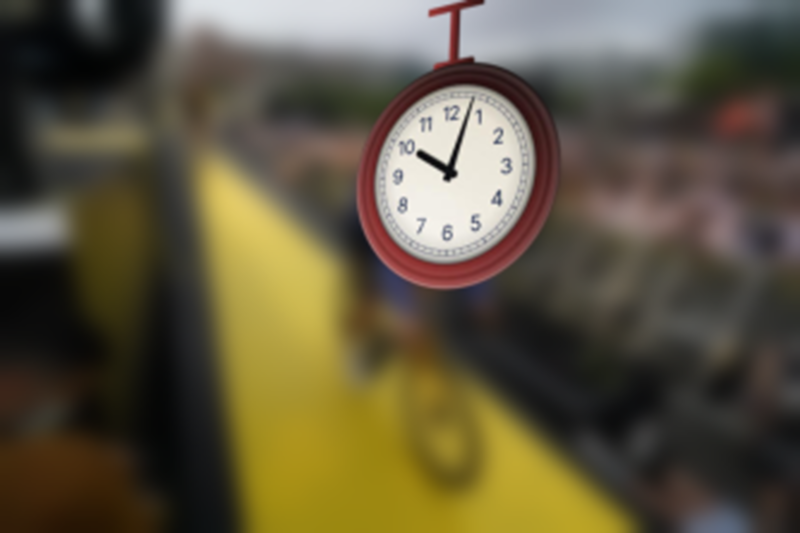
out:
10 h 03 min
